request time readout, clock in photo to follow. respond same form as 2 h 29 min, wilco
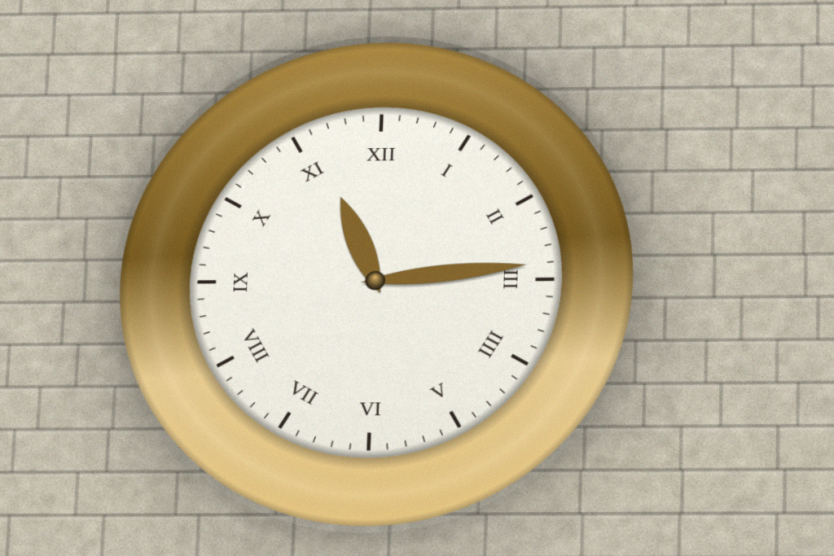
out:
11 h 14 min
